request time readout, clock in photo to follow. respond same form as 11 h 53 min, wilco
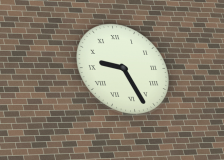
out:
9 h 27 min
